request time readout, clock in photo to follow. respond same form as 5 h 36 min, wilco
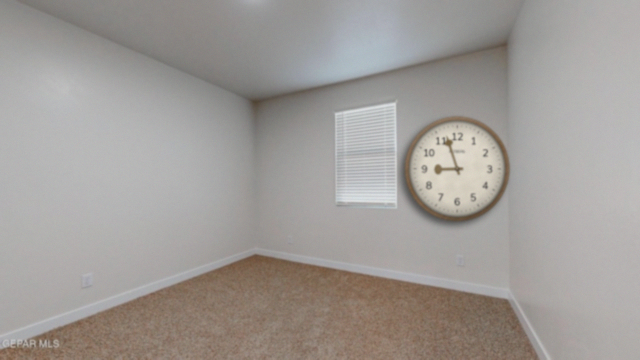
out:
8 h 57 min
